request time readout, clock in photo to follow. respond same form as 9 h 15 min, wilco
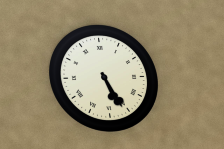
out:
5 h 26 min
